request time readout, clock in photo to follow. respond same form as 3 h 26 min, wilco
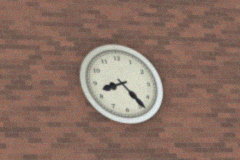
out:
8 h 24 min
